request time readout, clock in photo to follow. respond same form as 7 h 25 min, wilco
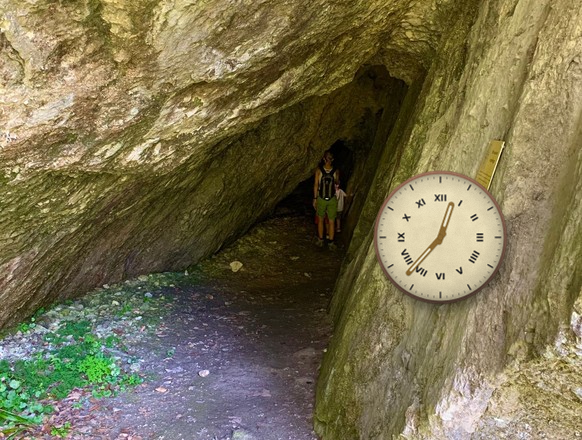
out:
12 h 37 min
